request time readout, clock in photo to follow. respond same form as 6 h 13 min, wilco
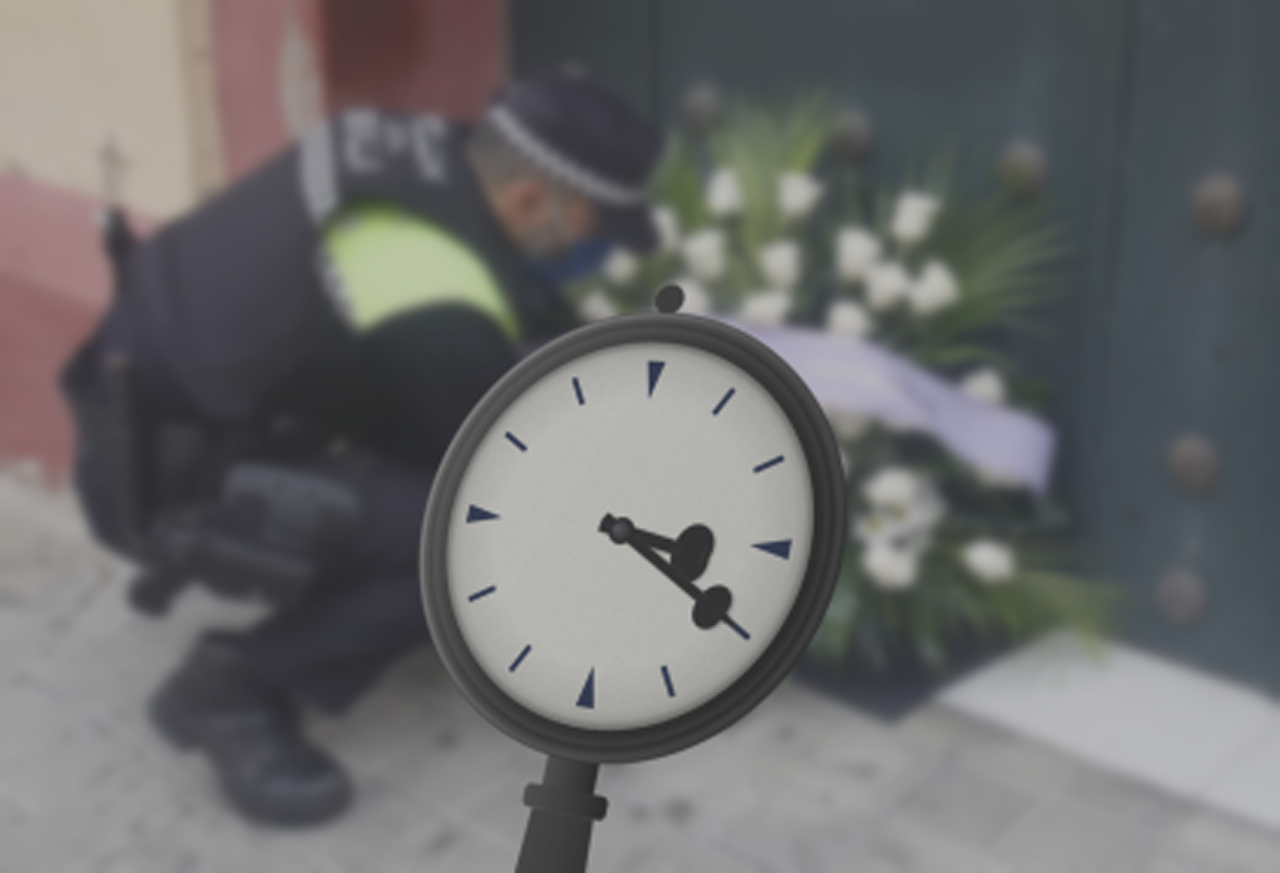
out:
3 h 20 min
